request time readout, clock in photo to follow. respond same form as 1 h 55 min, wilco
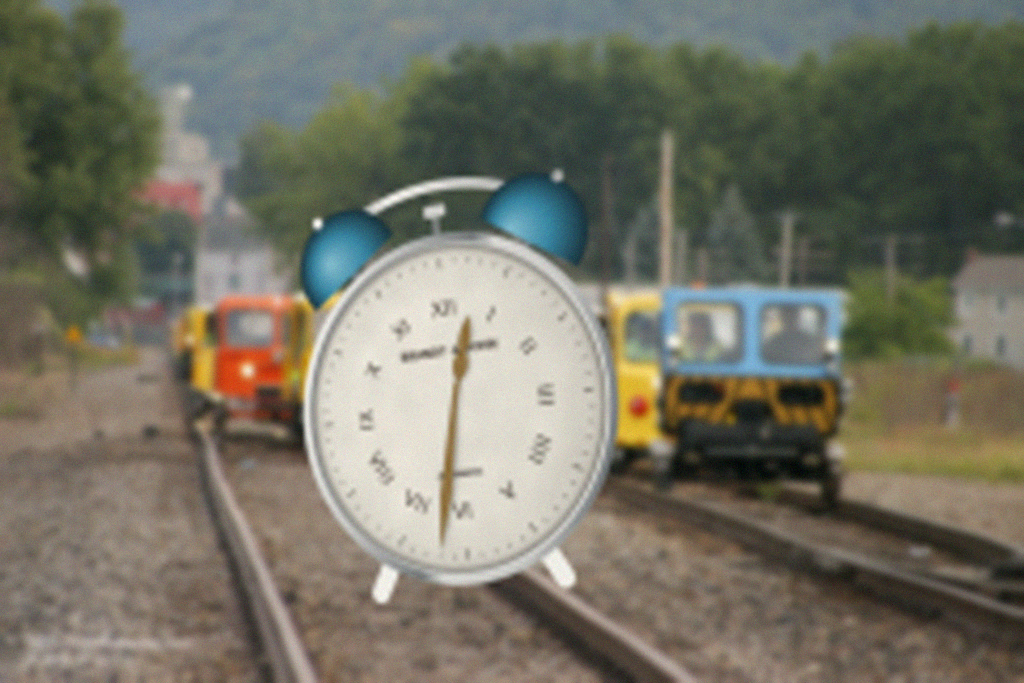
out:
12 h 32 min
